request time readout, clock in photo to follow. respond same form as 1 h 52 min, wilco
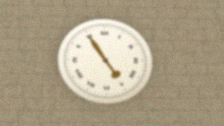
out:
4 h 55 min
